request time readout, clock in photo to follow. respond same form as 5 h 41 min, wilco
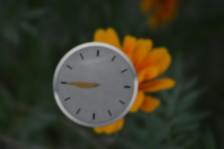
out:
8 h 45 min
